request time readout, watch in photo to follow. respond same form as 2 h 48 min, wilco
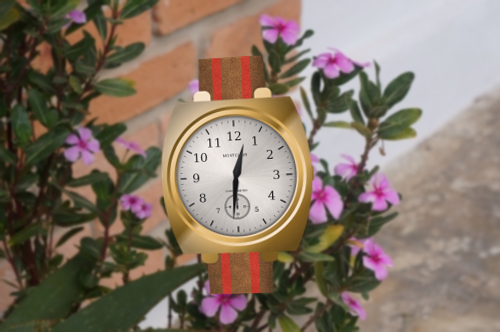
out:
12 h 31 min
